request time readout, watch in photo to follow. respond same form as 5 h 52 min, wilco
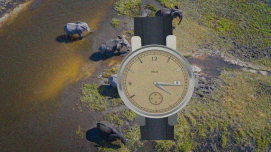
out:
4 h 16 min
